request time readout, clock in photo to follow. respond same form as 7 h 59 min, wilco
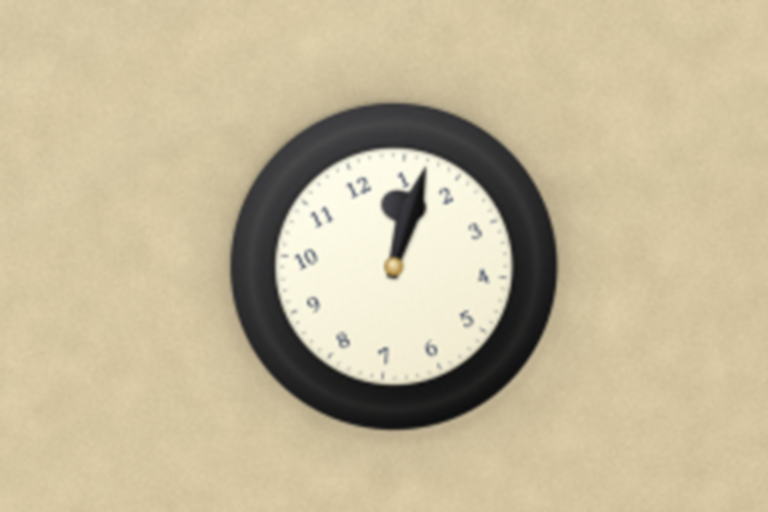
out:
1 h 07 min
